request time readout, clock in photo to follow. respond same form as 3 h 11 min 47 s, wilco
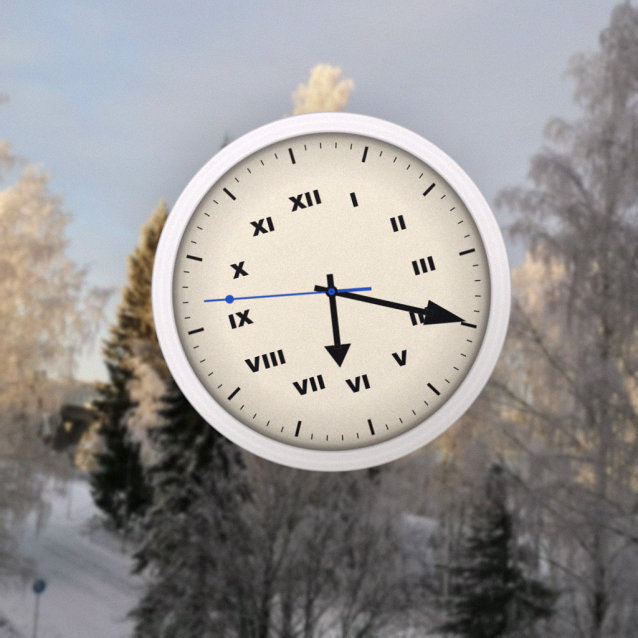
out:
6 h 19 min 47 s
